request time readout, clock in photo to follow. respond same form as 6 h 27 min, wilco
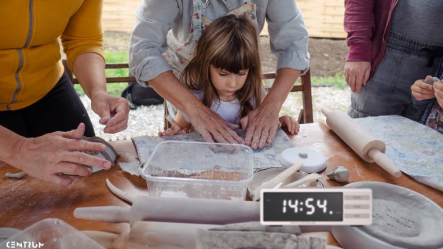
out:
14 h 54 min
